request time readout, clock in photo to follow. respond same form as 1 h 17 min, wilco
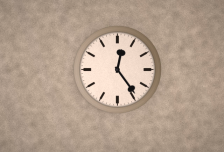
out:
12 h 24 min
